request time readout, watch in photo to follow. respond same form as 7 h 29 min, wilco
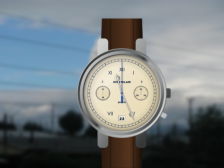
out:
11 h 26 min
